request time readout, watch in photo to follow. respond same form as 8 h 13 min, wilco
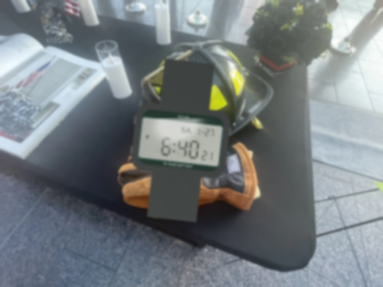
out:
6 h 40 min
